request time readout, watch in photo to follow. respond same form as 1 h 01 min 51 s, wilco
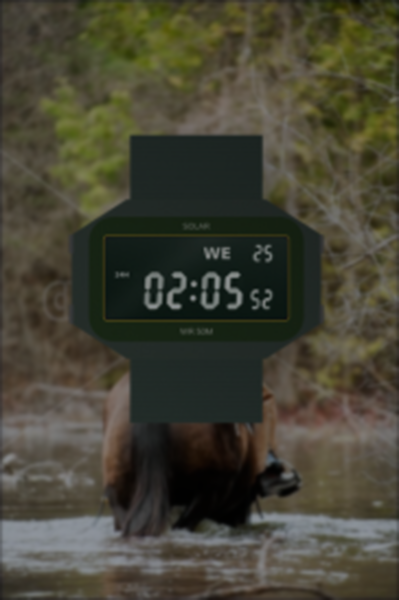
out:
2 h 05 min 52 s
